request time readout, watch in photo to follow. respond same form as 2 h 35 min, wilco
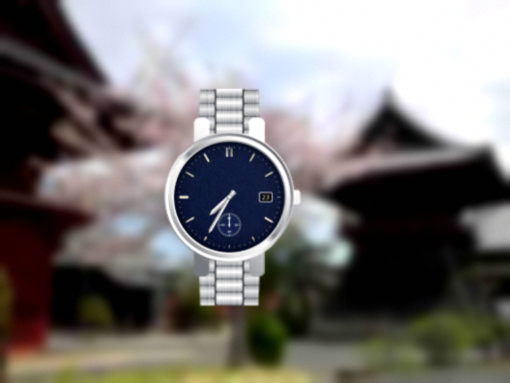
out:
7 h 35 min
